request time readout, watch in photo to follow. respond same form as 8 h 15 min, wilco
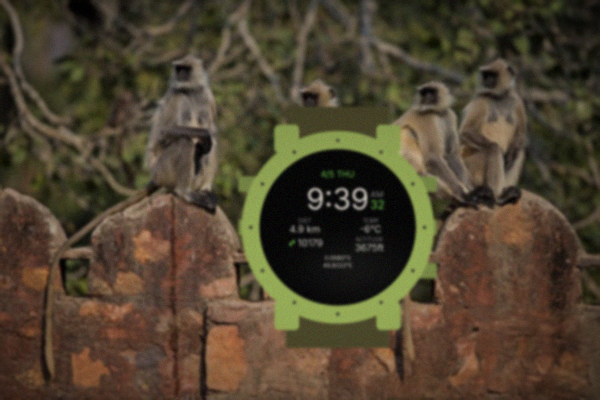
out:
9 h 39 min
